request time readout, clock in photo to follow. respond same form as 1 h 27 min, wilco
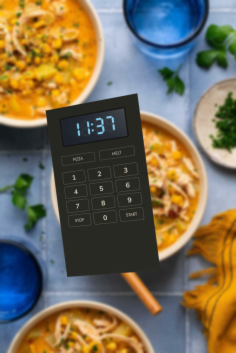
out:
11 h 37 min
